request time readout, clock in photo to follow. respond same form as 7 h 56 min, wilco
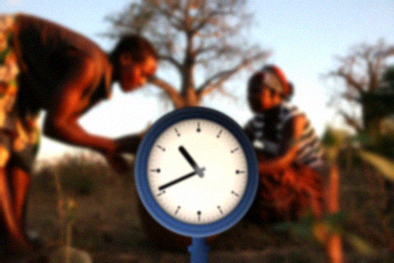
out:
10 h 41 min
